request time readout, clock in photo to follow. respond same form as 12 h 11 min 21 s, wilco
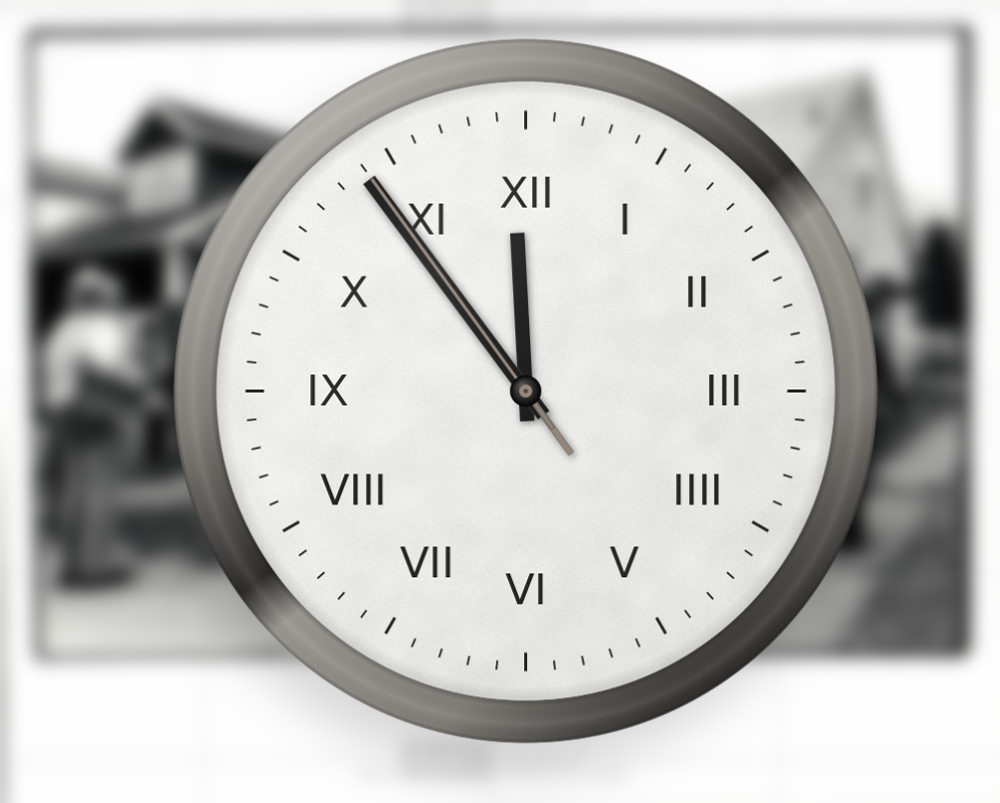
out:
11 h 53 min 54 s
